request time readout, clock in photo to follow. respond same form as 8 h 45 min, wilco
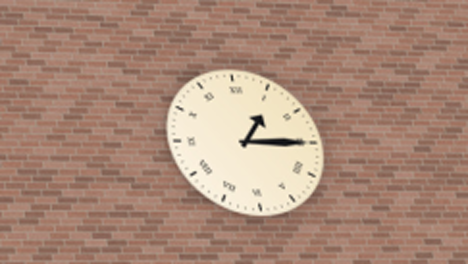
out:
1 h 15 min
